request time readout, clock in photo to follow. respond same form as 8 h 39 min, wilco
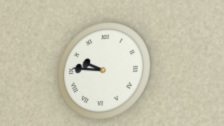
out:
9 h 46 min
